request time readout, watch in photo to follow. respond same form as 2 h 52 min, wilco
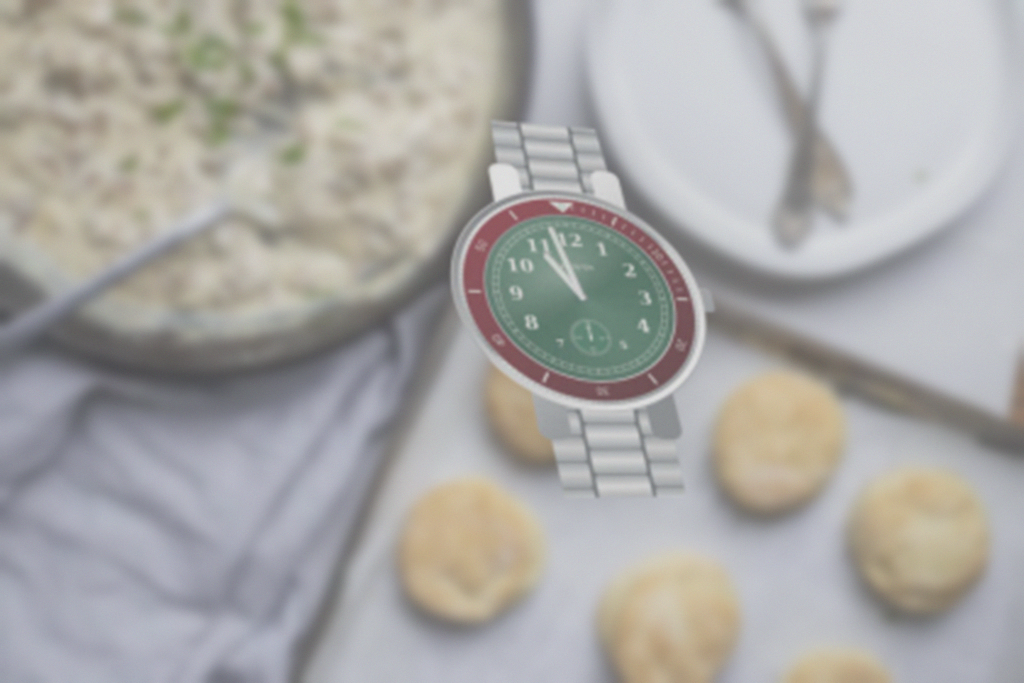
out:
10 h 58 min
